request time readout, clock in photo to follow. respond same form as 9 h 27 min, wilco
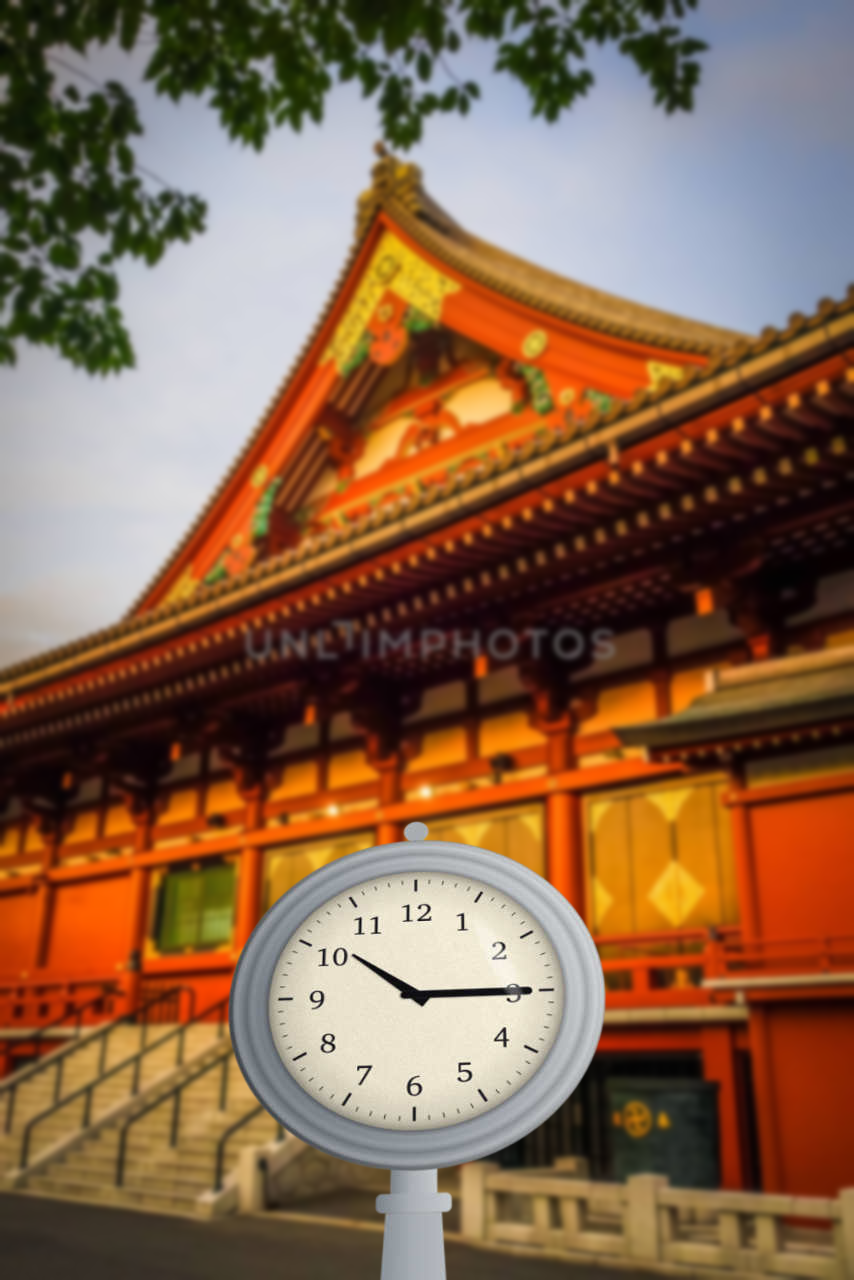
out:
10 h 15 min
